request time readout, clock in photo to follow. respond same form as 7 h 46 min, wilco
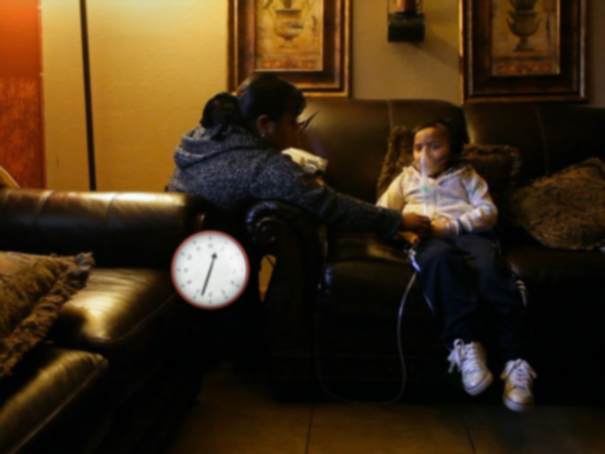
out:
12 h 33 min
